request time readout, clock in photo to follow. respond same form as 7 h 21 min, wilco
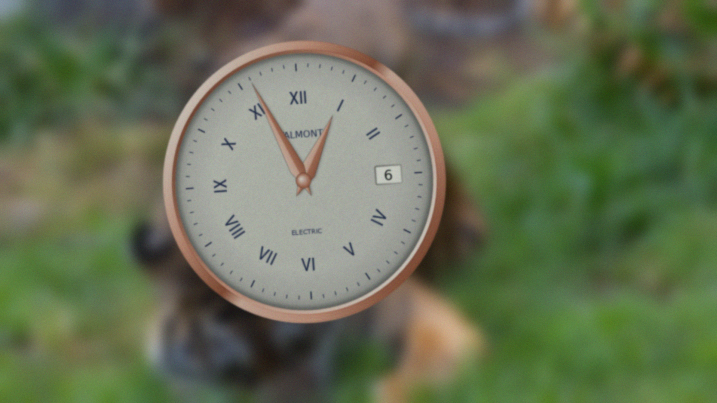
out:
12 h 56 min
